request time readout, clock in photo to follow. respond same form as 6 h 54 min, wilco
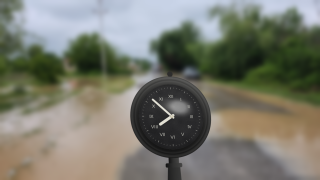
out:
7 h 52 min
